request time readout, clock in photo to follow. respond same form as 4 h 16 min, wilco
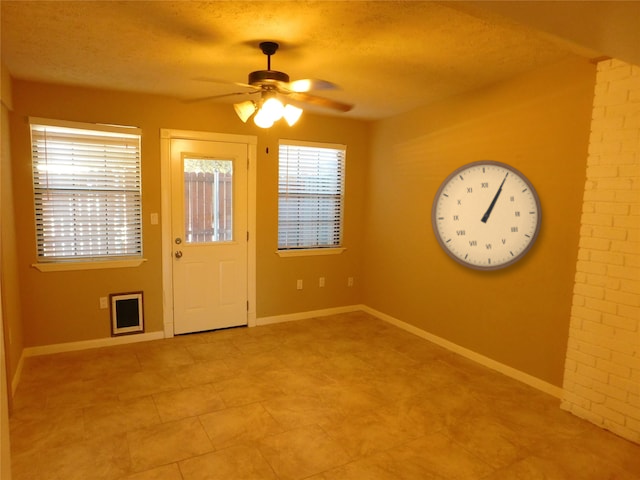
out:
1 h 05 min
